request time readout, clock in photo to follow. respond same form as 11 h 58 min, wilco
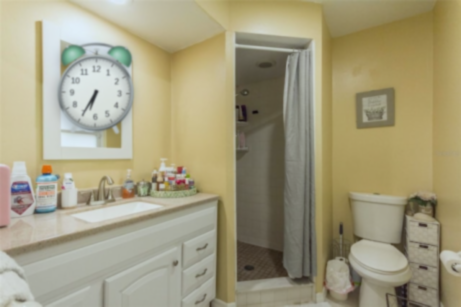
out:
6 h 35 min
